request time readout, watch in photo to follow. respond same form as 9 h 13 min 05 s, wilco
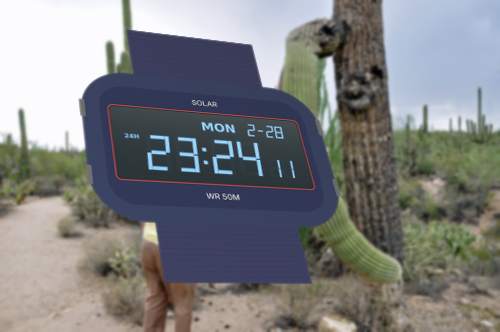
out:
23 h 24 min 11 s
